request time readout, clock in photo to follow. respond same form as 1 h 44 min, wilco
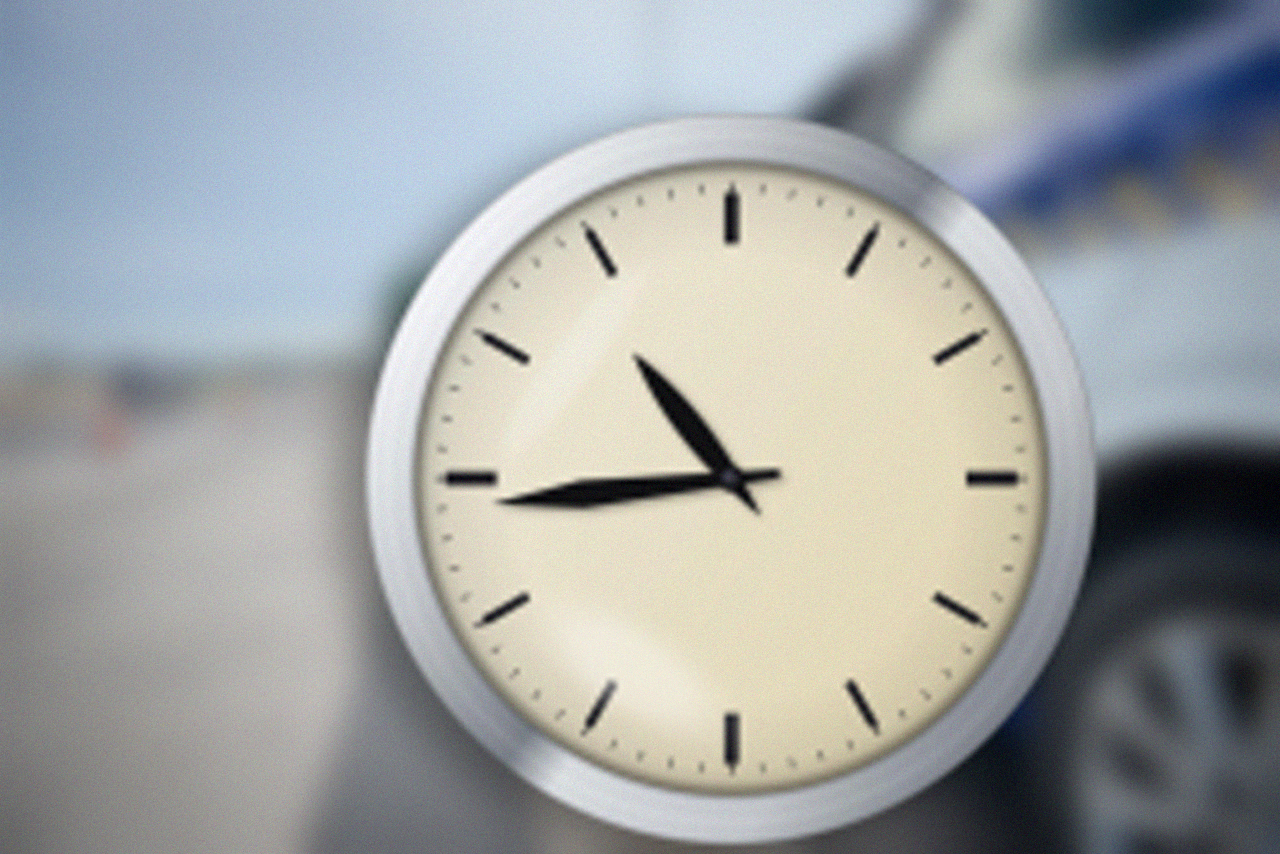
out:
10 h 44 min
